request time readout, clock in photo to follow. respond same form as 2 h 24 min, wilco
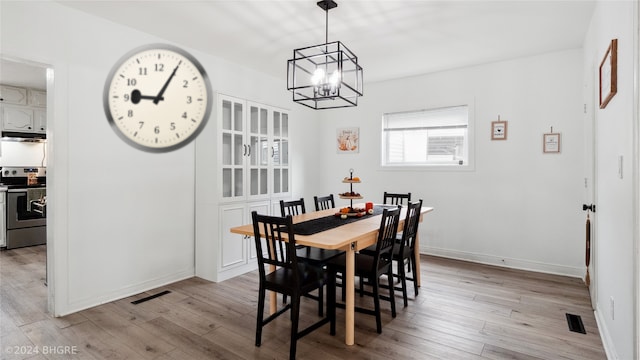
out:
9 h 05 min
